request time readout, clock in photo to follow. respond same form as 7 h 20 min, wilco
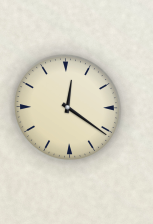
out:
12 h 21 min
